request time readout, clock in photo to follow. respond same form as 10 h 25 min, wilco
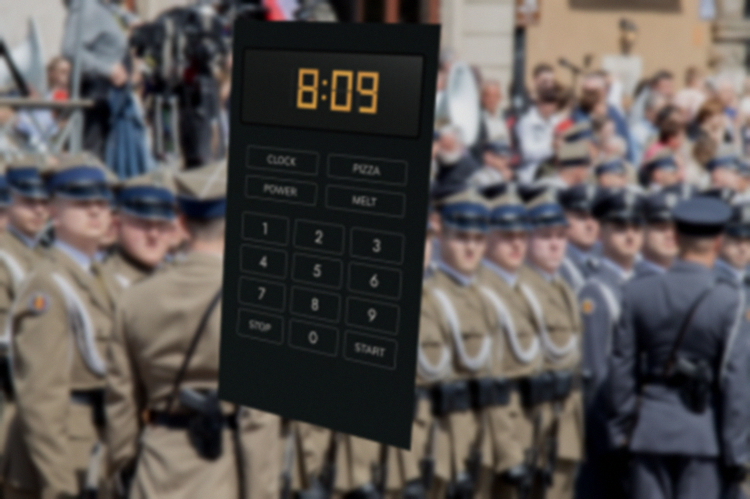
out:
8 h 09 min
